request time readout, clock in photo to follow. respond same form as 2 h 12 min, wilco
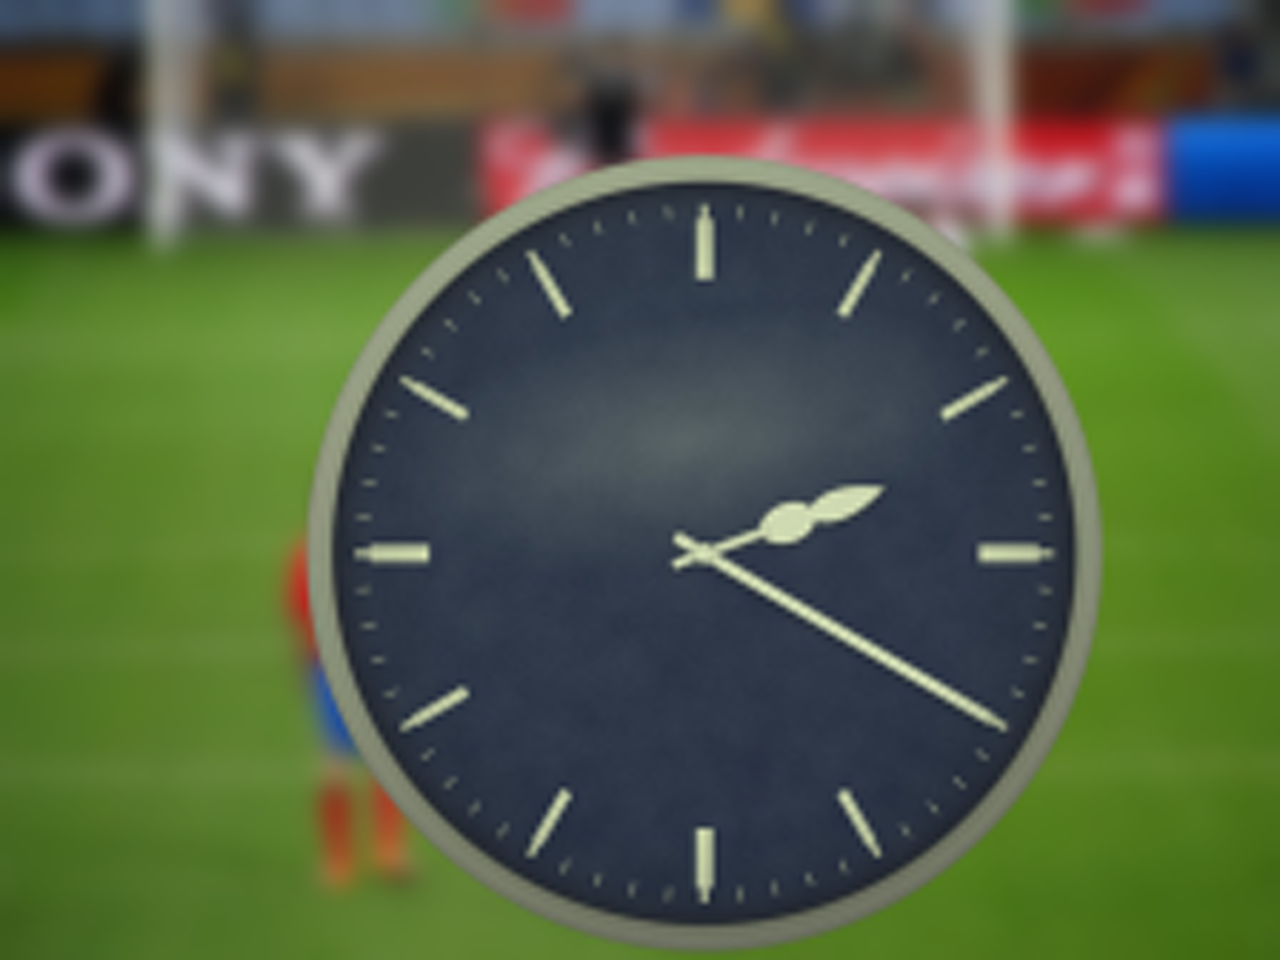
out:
2 h 20 min
